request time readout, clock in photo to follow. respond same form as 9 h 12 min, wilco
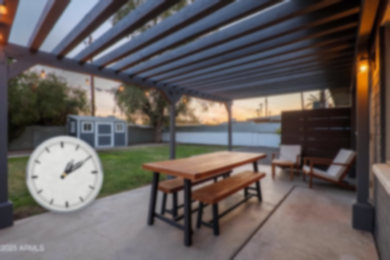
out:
1 h 10 min
